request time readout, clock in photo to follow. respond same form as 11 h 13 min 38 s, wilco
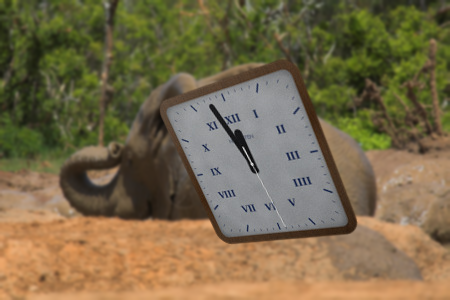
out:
11 h 57 min 29 s
